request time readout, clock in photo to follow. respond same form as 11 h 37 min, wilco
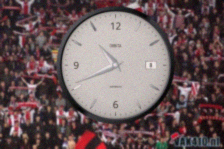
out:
10 h 41 min
